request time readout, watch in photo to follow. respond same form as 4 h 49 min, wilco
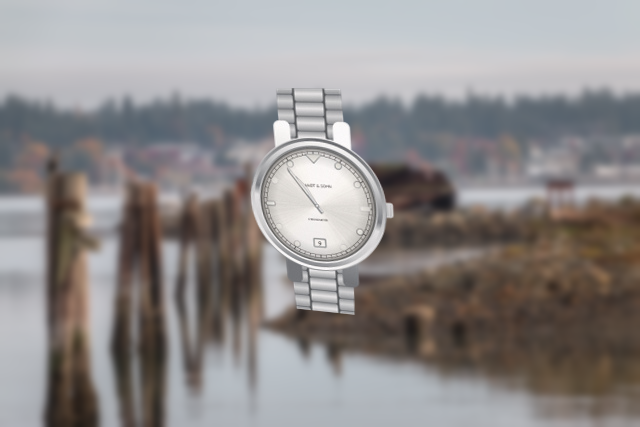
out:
10 h 54 min
